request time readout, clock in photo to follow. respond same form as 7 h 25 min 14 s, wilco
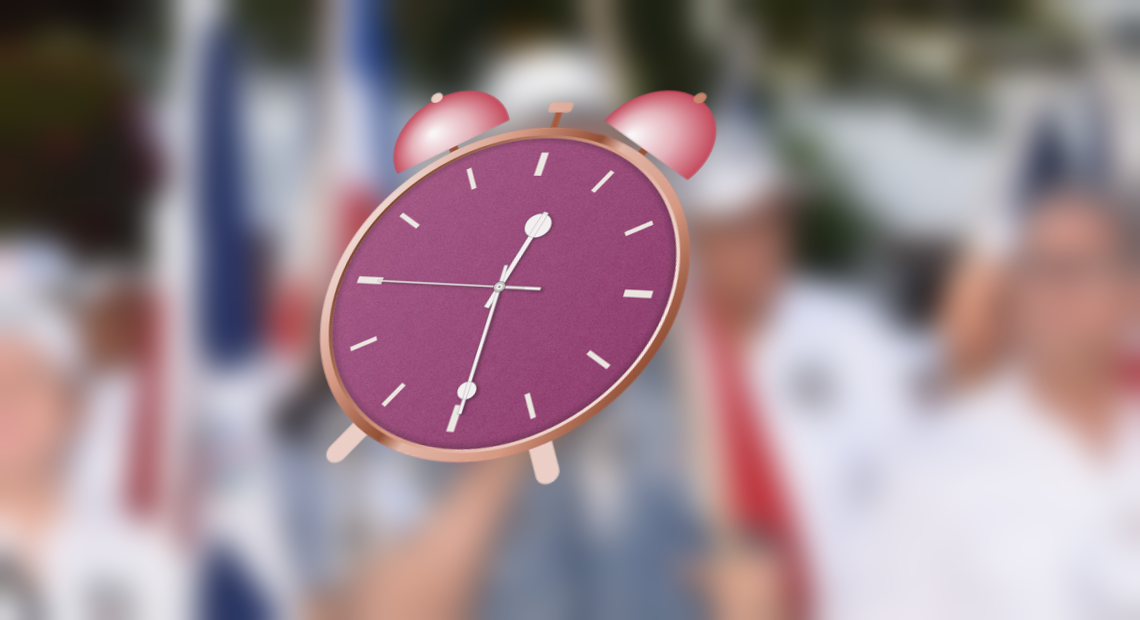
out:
12 h 29 min 45 s
